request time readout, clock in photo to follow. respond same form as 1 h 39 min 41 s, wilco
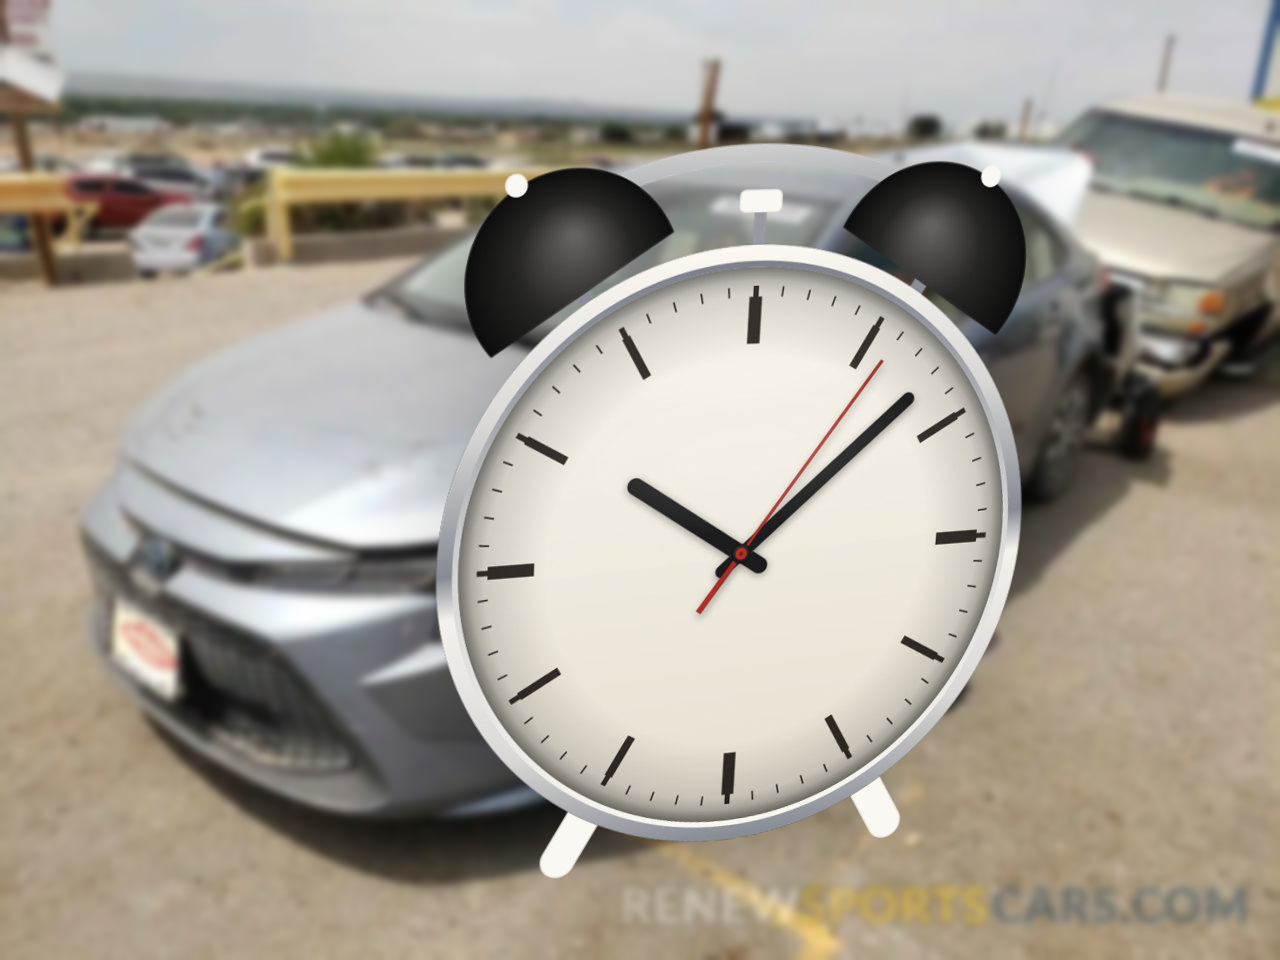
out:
10 h 08 min 06 s
